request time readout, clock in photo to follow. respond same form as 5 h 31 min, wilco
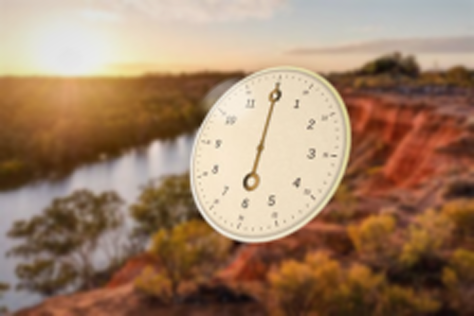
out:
6 h 00 min
